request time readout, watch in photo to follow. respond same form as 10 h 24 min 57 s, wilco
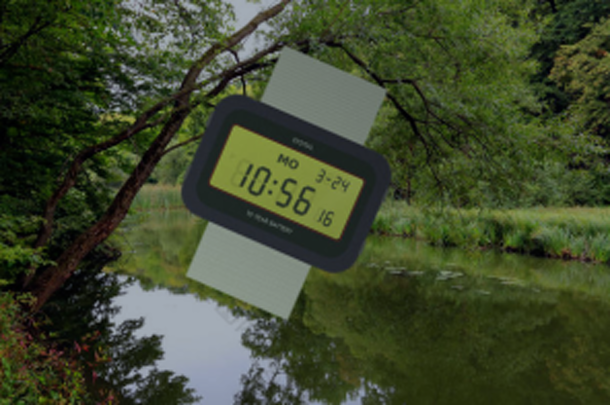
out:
10 h 56 min 16 s
